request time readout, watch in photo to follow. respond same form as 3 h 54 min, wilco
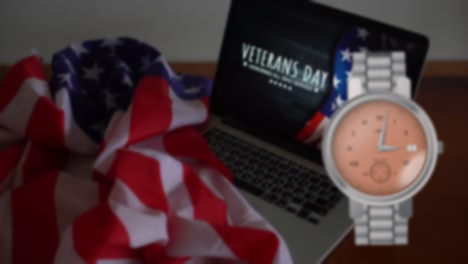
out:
3 h 02 min
